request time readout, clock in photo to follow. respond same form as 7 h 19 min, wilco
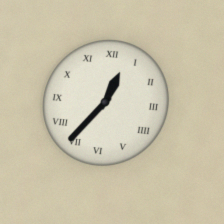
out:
12 h 36 min
